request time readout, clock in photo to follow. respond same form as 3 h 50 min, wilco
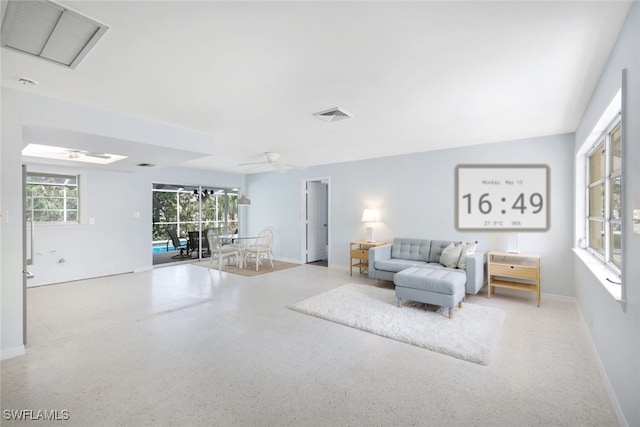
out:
16 h 49 min
